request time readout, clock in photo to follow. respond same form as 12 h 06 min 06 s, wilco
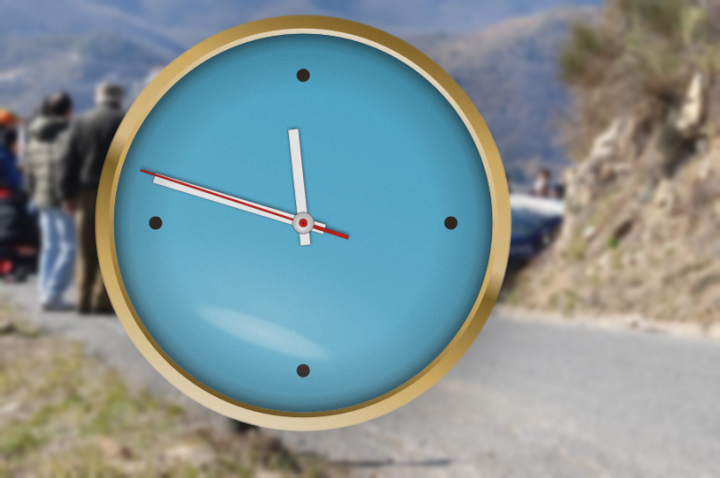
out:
11 h 47 min 48 s
